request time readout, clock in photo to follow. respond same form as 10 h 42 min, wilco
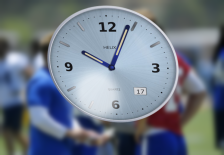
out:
10 h 04 min
